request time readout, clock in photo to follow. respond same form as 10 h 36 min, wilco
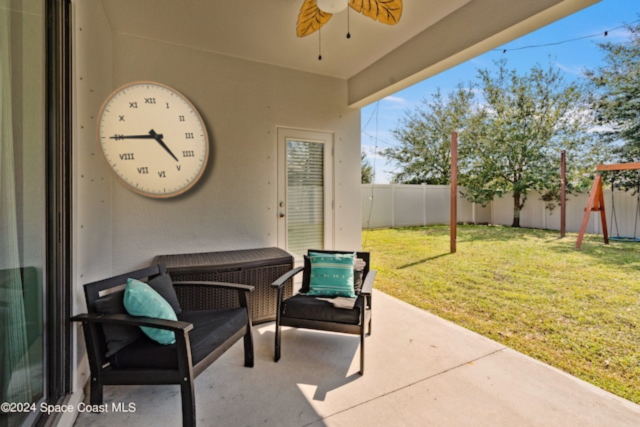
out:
4 h 45 min
